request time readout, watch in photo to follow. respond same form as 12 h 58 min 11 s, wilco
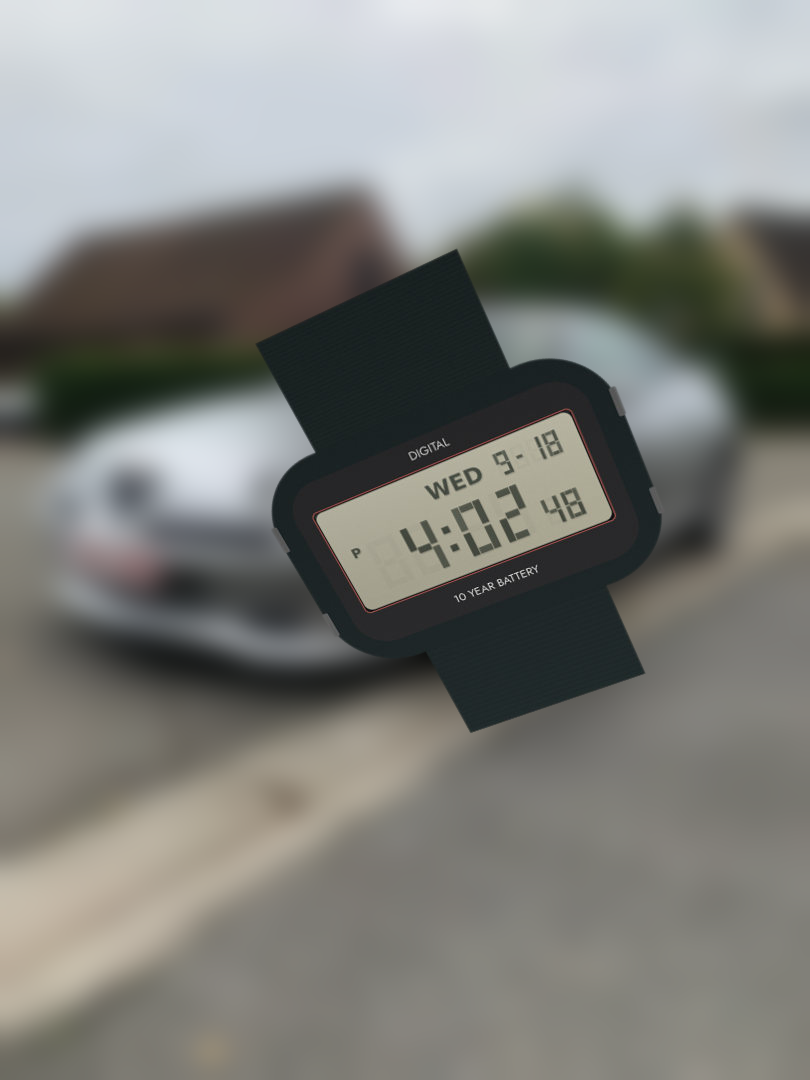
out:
4 h 02 min 48 s
